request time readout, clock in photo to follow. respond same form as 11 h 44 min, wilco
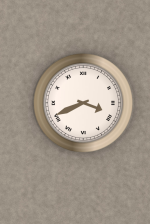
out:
3 h 41 min
